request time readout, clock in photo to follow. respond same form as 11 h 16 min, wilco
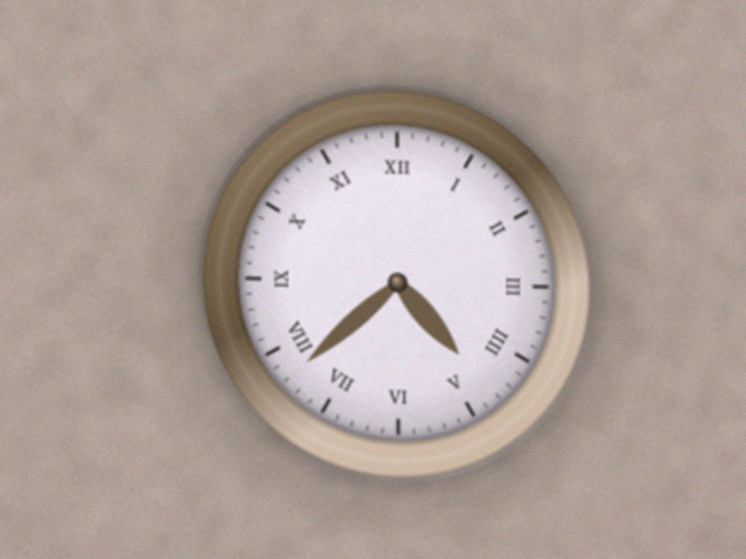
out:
4 h 38 min
